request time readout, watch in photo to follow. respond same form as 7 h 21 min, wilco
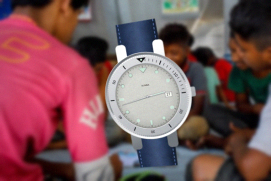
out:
2 h 43 min
